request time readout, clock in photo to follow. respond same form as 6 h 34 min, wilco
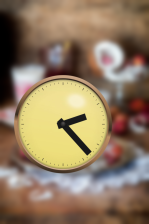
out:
2 h 23 min
